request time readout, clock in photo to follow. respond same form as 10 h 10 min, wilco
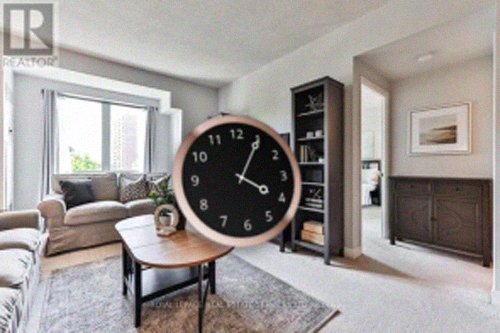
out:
4 h 05 min
